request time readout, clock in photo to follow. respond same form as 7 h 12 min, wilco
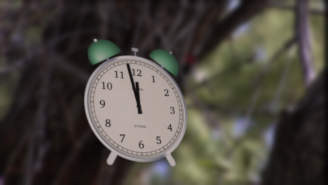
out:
11 h 58 min
